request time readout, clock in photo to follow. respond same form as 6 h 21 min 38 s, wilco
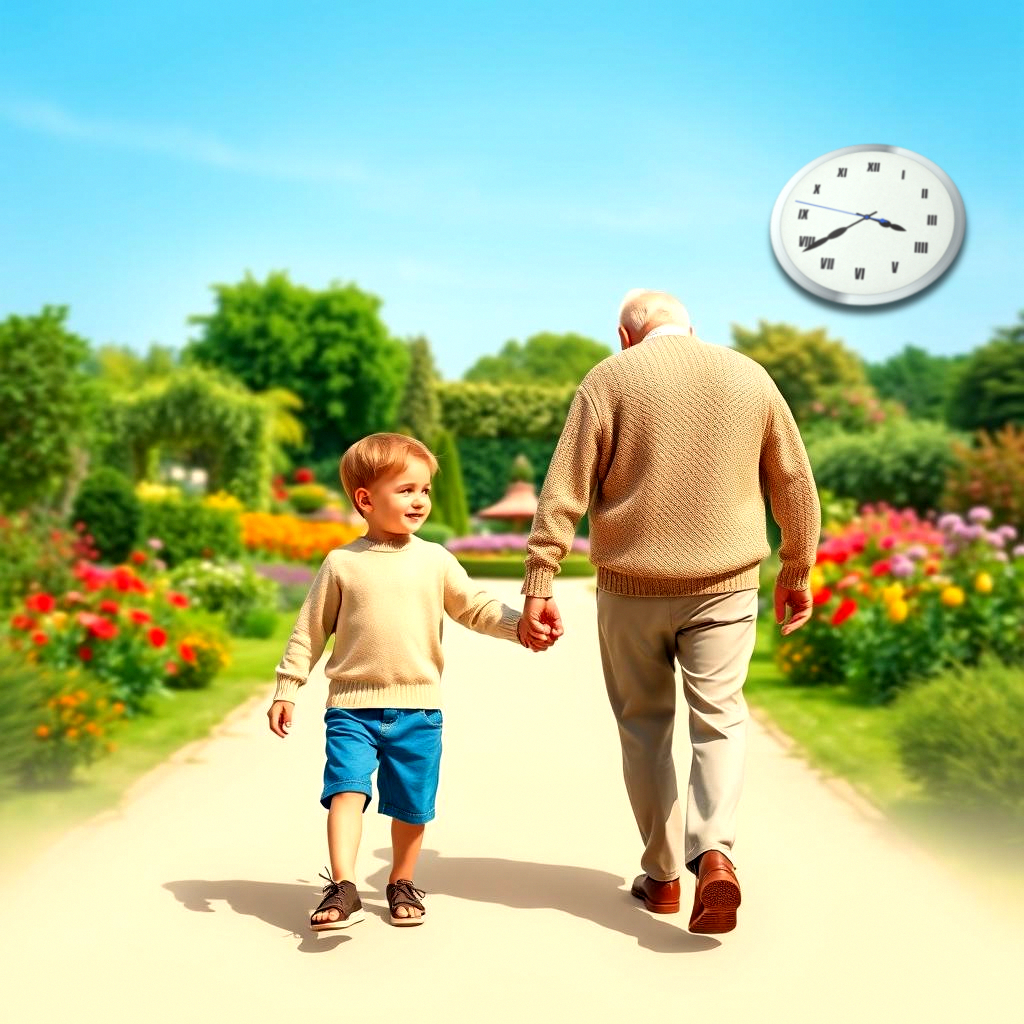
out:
3 h 38 min 47 s
